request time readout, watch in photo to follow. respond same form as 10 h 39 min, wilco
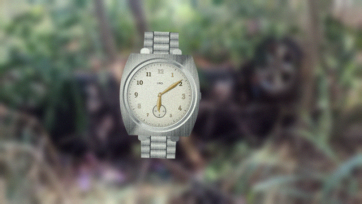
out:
6 h 09 min
